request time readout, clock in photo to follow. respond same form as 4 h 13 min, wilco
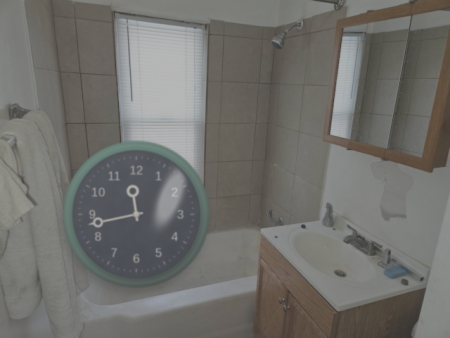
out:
11 h 43 min
